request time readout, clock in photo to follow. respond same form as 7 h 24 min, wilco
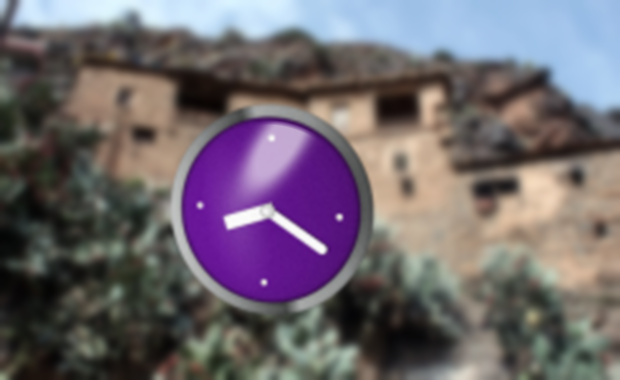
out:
8 h 20 min
